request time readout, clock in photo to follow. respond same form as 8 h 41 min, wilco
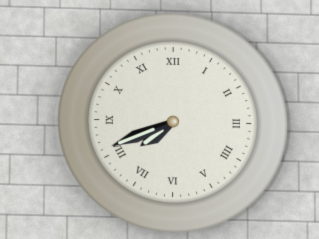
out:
7 h 41 min
